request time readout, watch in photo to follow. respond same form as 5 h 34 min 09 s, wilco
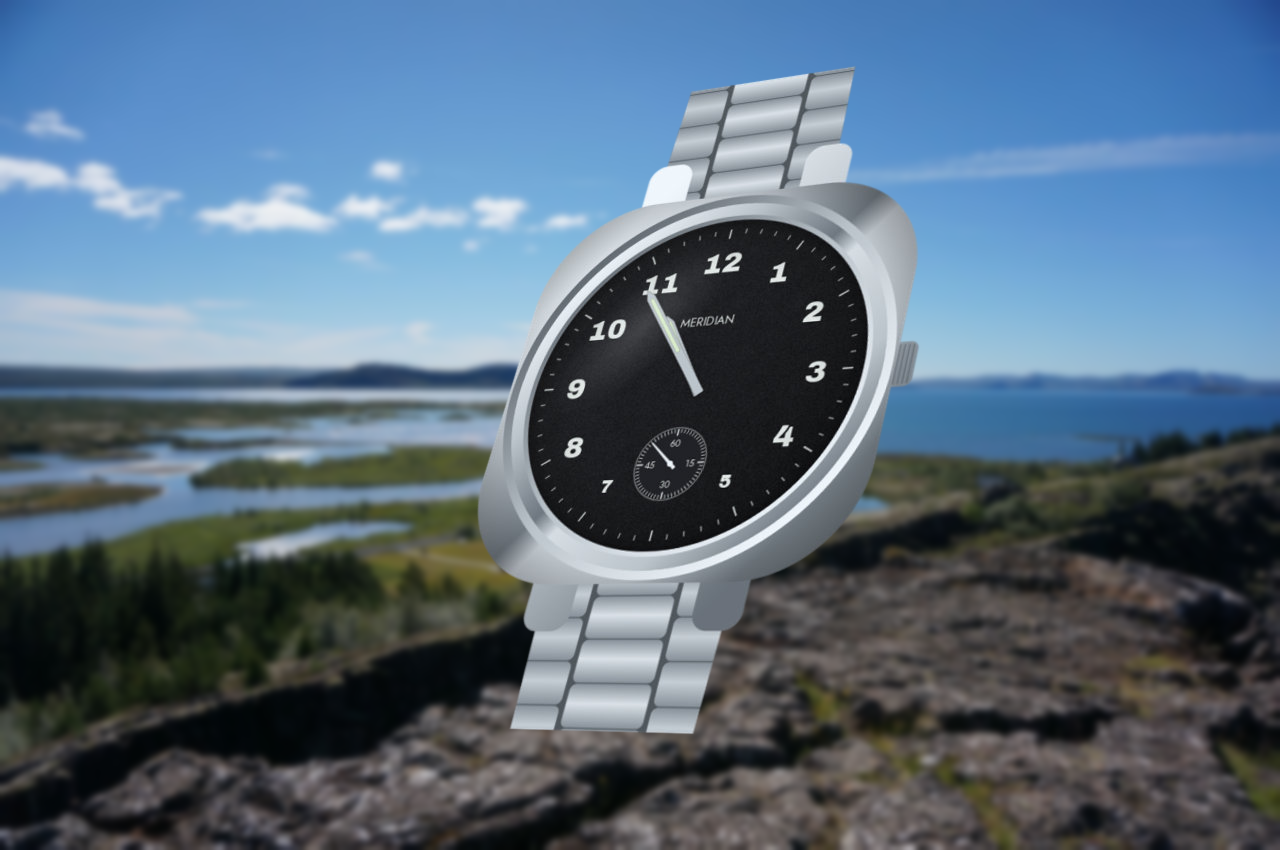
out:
10 h 53 min 52 s
